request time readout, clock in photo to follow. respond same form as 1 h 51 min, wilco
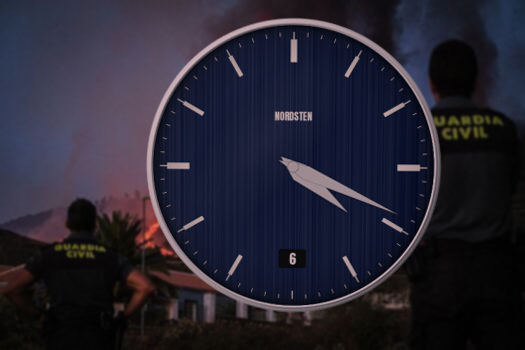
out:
4 h 19 min
